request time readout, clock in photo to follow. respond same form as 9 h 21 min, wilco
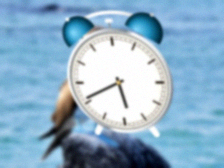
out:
5 h 41 min
